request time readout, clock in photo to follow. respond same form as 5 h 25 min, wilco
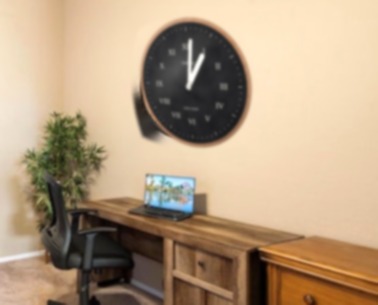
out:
1 h 01 min
